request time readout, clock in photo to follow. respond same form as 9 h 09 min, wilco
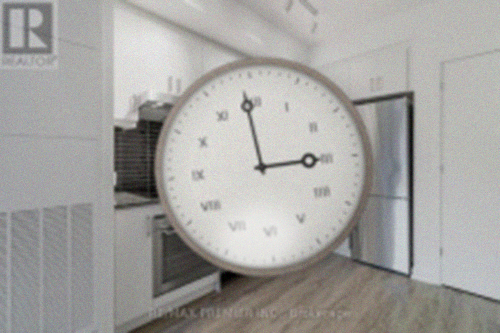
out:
2 h 59 min
